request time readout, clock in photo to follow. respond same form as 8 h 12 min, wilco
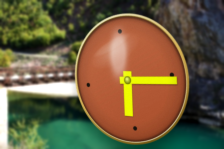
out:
6 h 16 min
